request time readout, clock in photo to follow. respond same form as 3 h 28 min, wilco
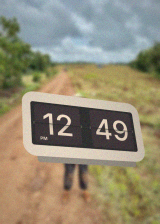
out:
12 h 49 min
